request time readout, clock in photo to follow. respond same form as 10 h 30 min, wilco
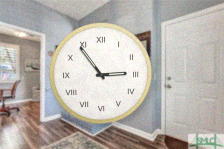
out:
2 h 54 min
